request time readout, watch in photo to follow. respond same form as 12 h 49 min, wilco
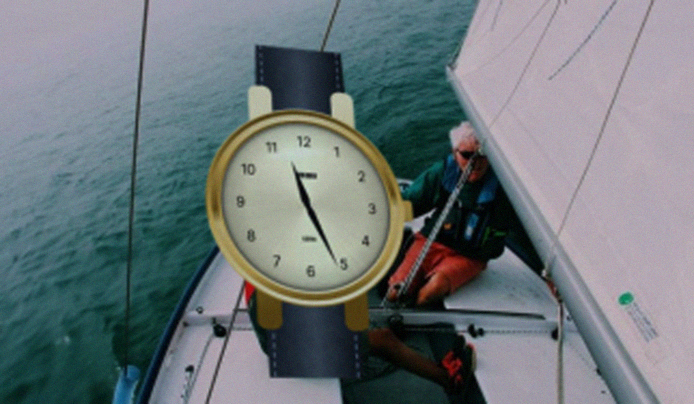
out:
11 h 26 min
